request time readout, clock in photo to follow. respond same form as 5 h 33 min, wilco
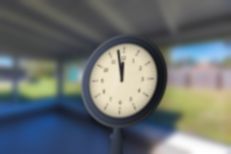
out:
11 h 58 min
